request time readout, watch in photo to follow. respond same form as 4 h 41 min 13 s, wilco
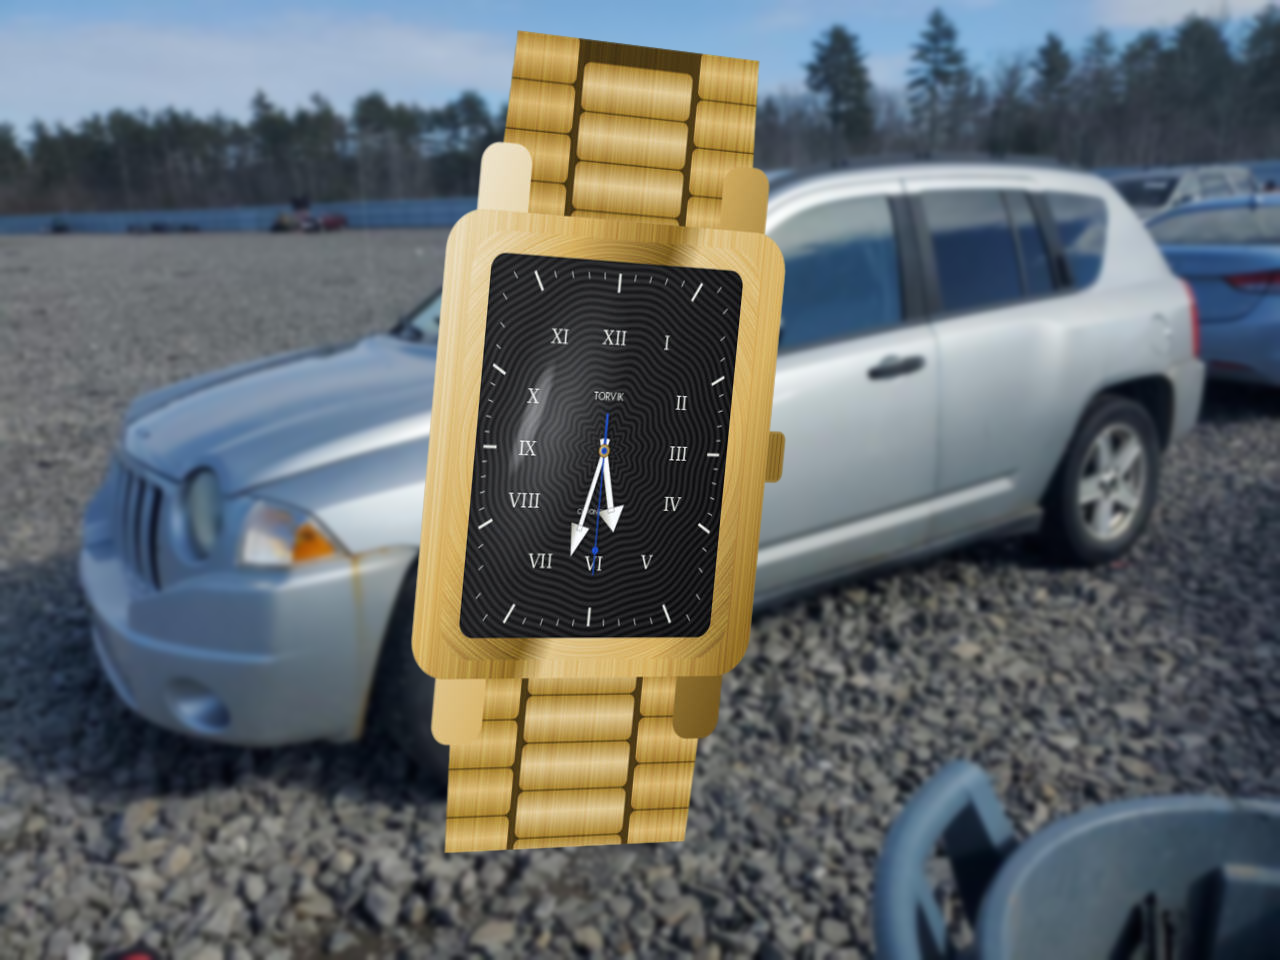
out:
5 h 32 min 30 s
